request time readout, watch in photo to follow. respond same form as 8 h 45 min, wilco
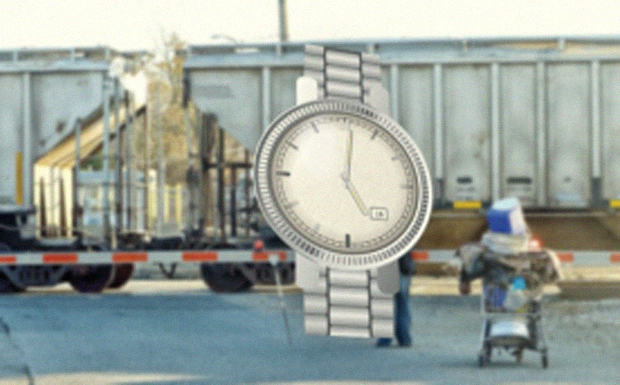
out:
5 h 01 min
